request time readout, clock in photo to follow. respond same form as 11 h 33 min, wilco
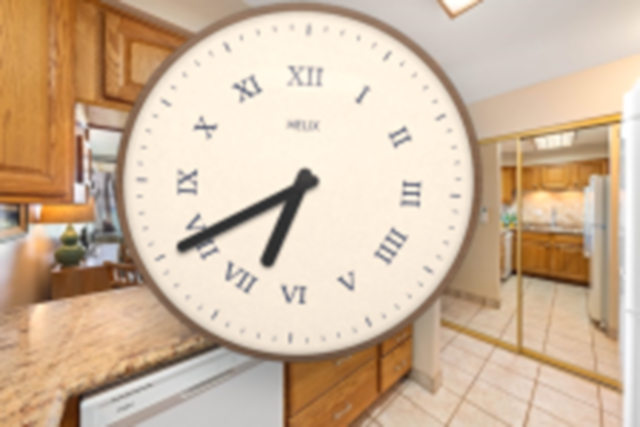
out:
6 h 40 min
